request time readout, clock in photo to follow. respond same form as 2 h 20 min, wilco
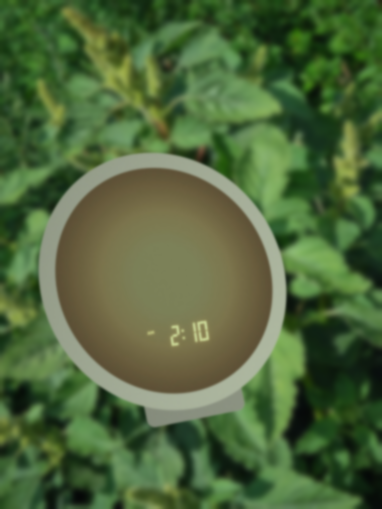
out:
2 h 10 min
